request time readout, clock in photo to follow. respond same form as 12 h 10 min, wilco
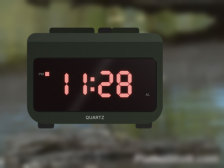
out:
11 h 28 min
